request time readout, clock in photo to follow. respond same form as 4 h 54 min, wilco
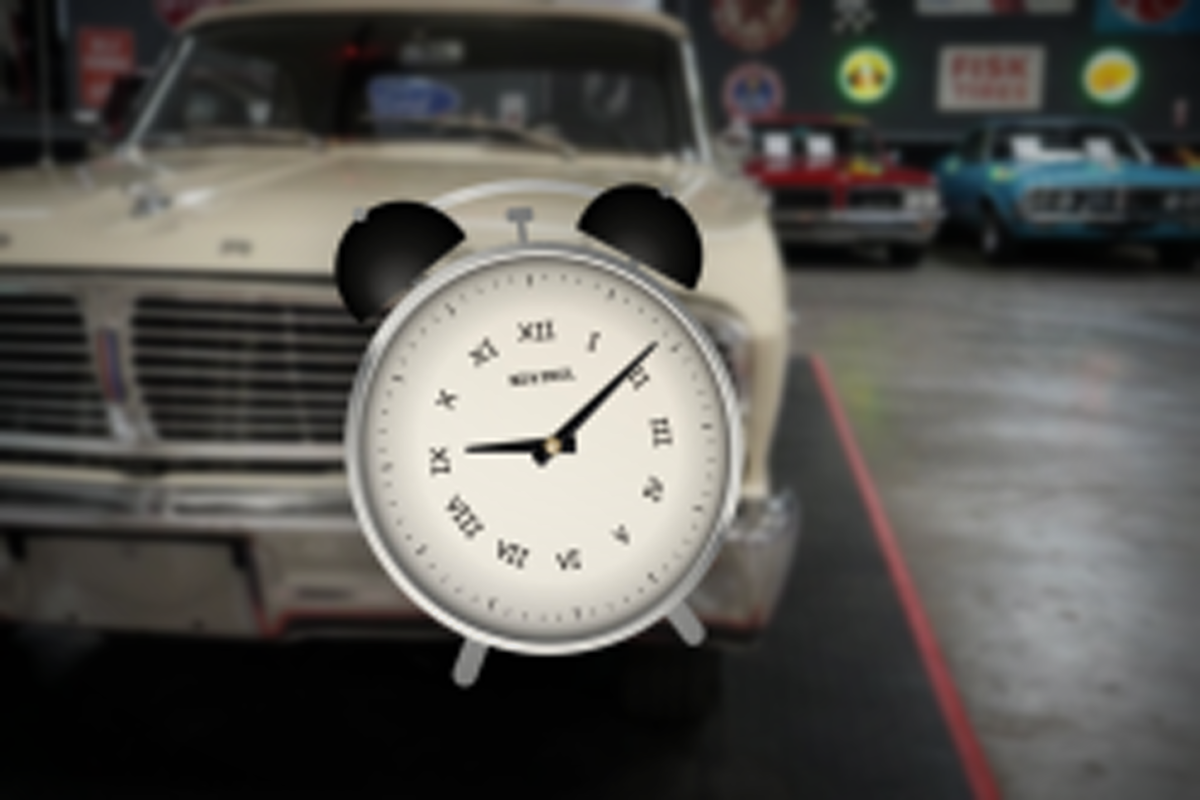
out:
9 h 09 min
